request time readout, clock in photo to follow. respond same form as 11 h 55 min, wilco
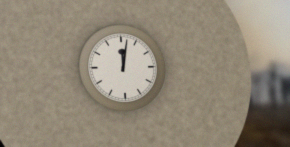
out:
12 h 02 min
